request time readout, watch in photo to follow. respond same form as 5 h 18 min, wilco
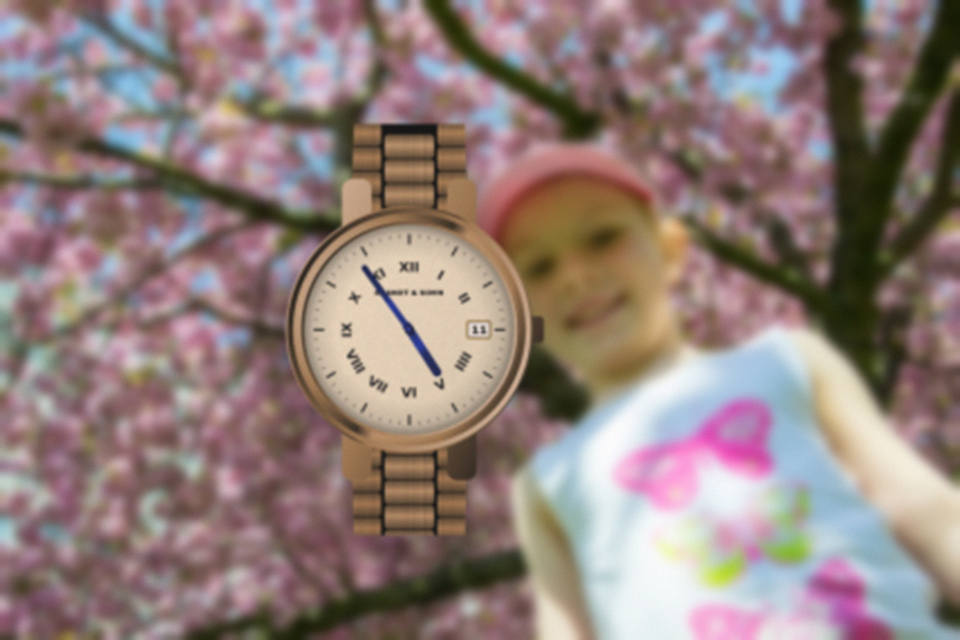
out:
4 h 54 min
